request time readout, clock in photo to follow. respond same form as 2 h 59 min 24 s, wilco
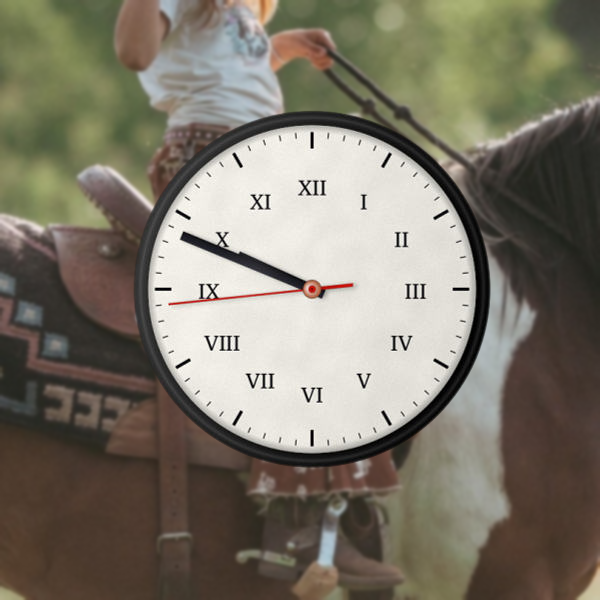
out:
9 h 48 min 44 s
